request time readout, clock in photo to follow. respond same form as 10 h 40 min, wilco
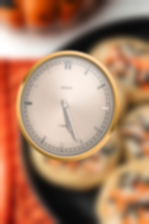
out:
5 h 26 min
